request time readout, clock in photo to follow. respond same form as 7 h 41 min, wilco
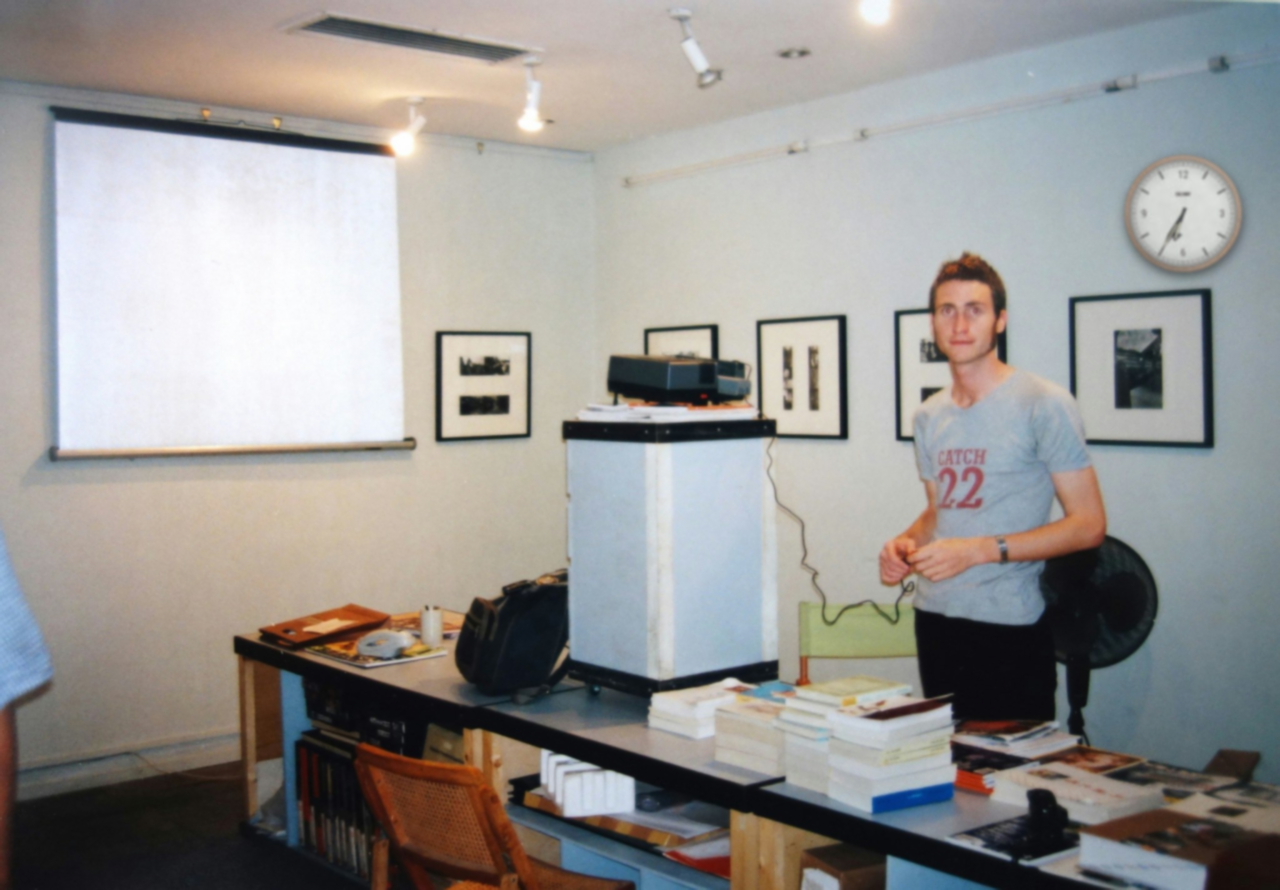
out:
6 h 35 min
